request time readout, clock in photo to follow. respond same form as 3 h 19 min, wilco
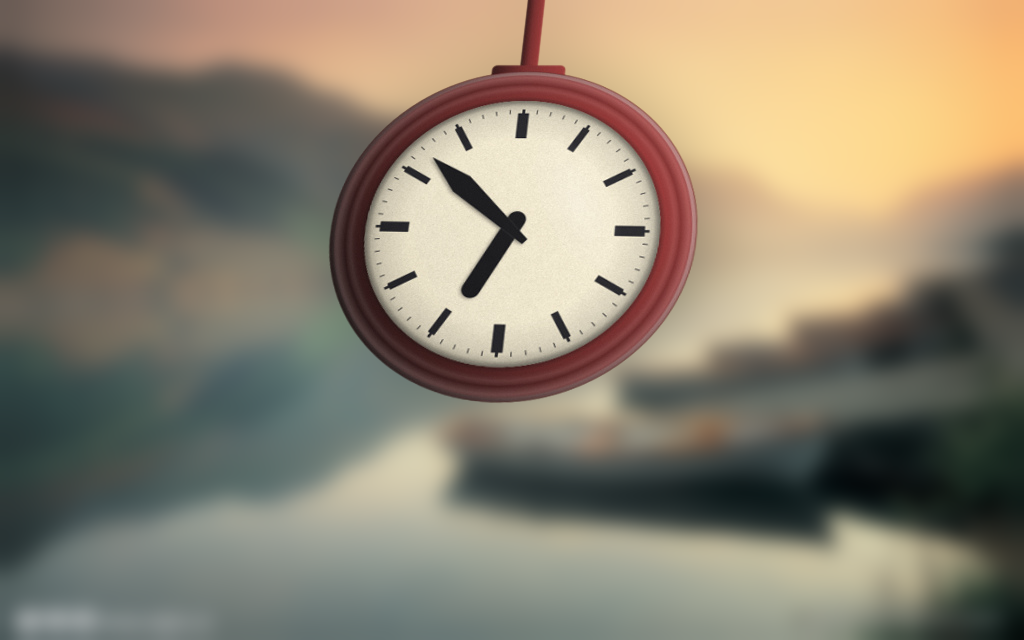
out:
6 h 52 min
